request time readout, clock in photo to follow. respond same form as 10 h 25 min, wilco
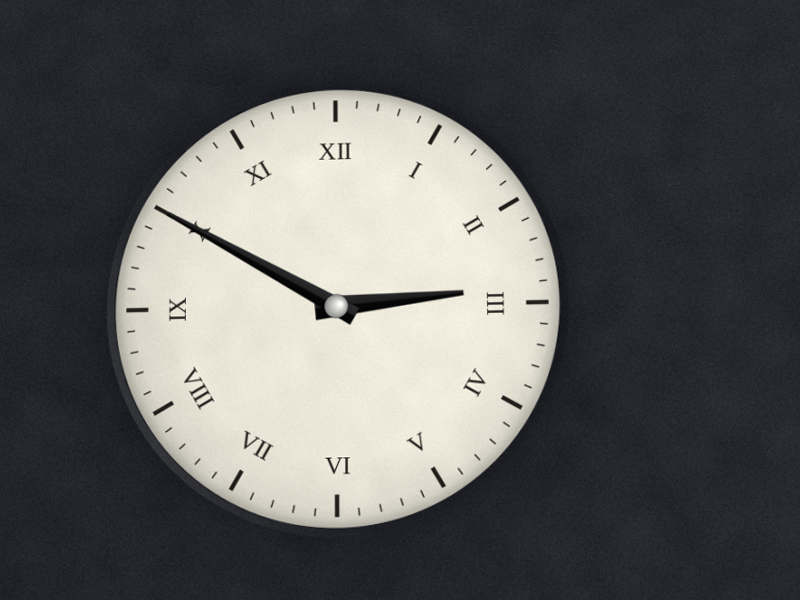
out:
2 h 50 min
